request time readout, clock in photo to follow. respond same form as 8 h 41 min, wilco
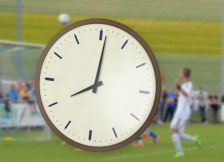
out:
8 h 01 min
